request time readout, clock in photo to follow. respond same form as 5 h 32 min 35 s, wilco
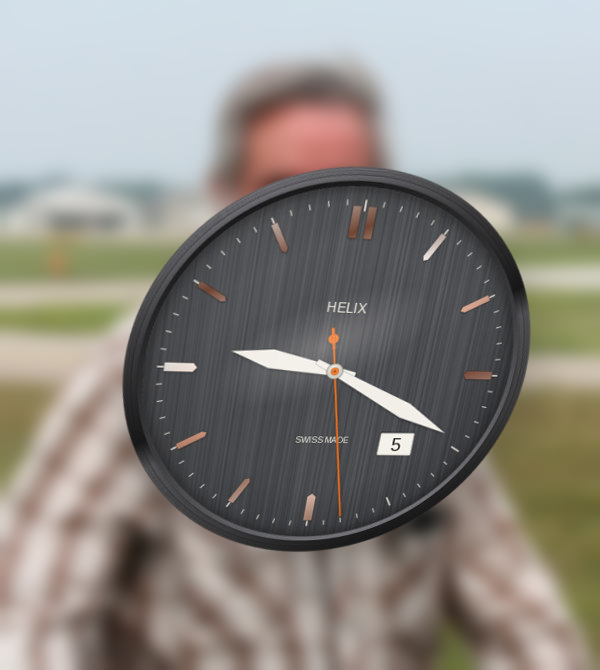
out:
9 h 19 min 28 s
